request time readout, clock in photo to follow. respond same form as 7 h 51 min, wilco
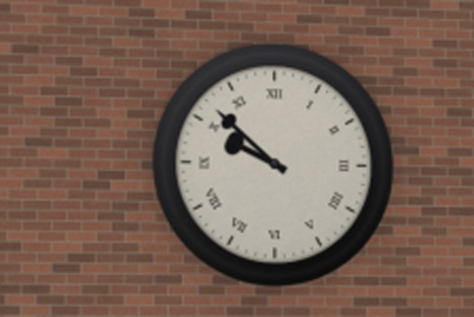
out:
9 h 52 min
